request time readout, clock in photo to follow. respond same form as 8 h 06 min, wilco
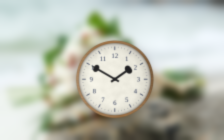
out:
1 h 50 min
